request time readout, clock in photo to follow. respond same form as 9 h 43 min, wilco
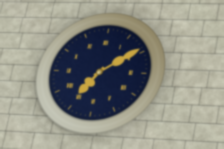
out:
7 h 09 min
